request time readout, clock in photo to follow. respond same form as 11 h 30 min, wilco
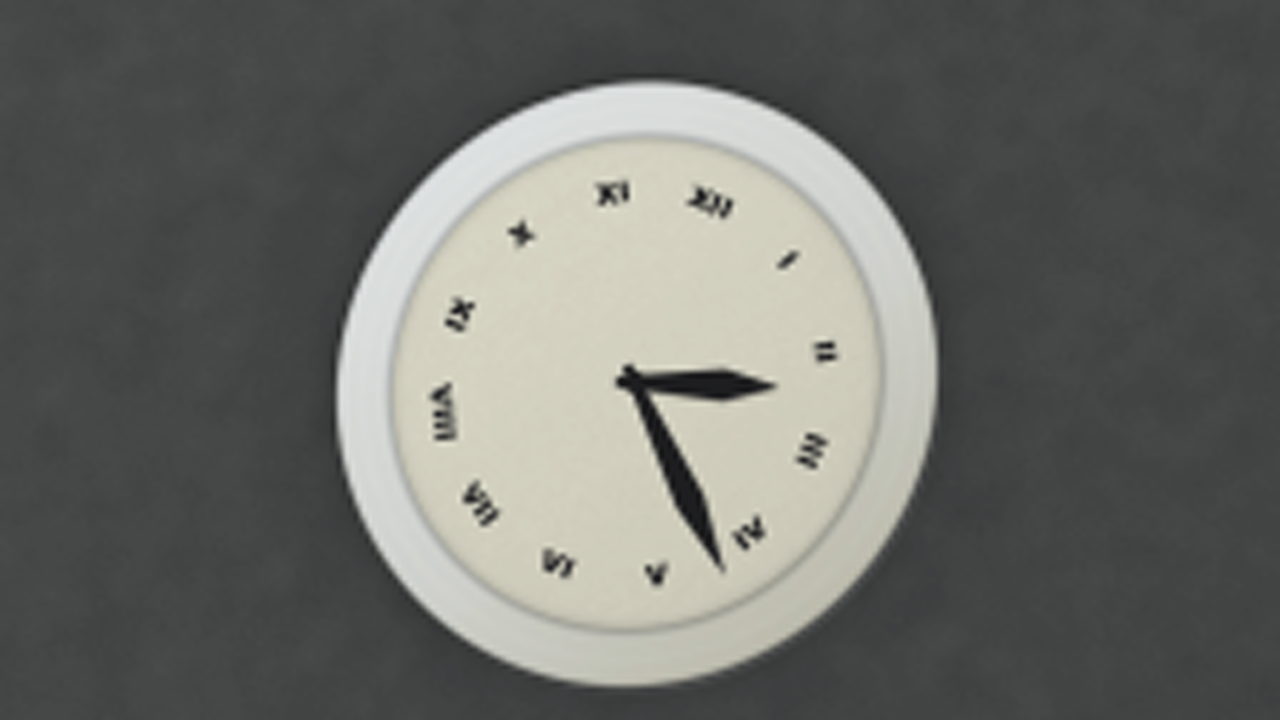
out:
2 h 22 min
